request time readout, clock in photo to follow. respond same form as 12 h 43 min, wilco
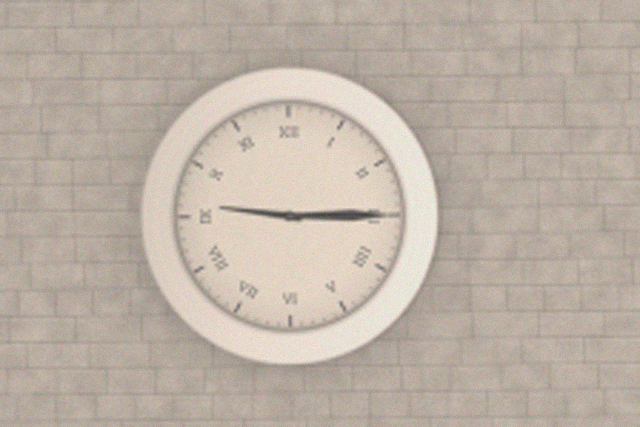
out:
9 h 15 min
